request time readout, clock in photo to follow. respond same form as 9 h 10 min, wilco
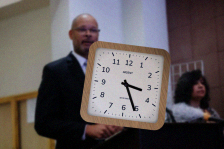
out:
3 h 26 min
